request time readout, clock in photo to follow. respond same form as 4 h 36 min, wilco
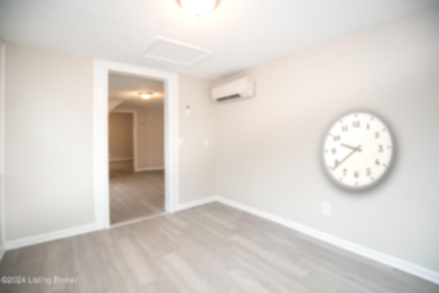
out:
9 h 39 min
